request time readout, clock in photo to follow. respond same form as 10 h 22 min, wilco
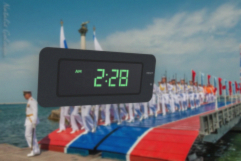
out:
2 h 28 min
